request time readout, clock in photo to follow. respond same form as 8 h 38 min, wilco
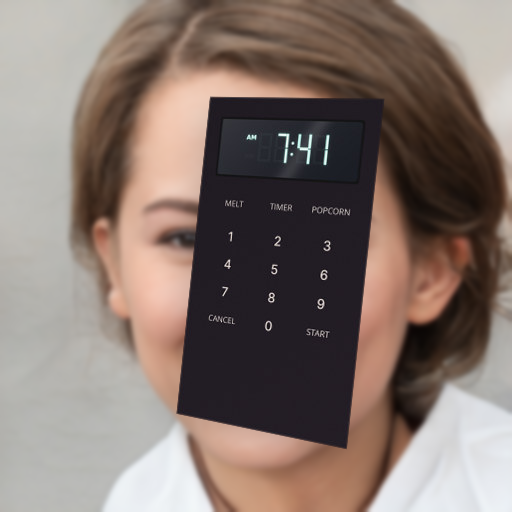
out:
7 h 41 min
